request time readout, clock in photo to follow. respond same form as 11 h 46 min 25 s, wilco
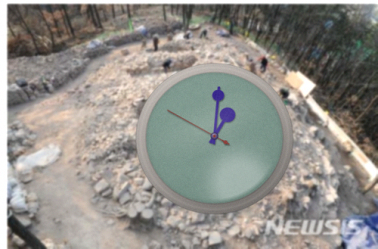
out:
1 h 00 min 50 s
